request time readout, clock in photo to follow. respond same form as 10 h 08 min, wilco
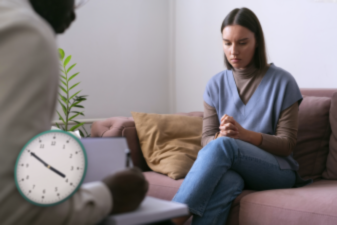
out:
3 h 50 min
